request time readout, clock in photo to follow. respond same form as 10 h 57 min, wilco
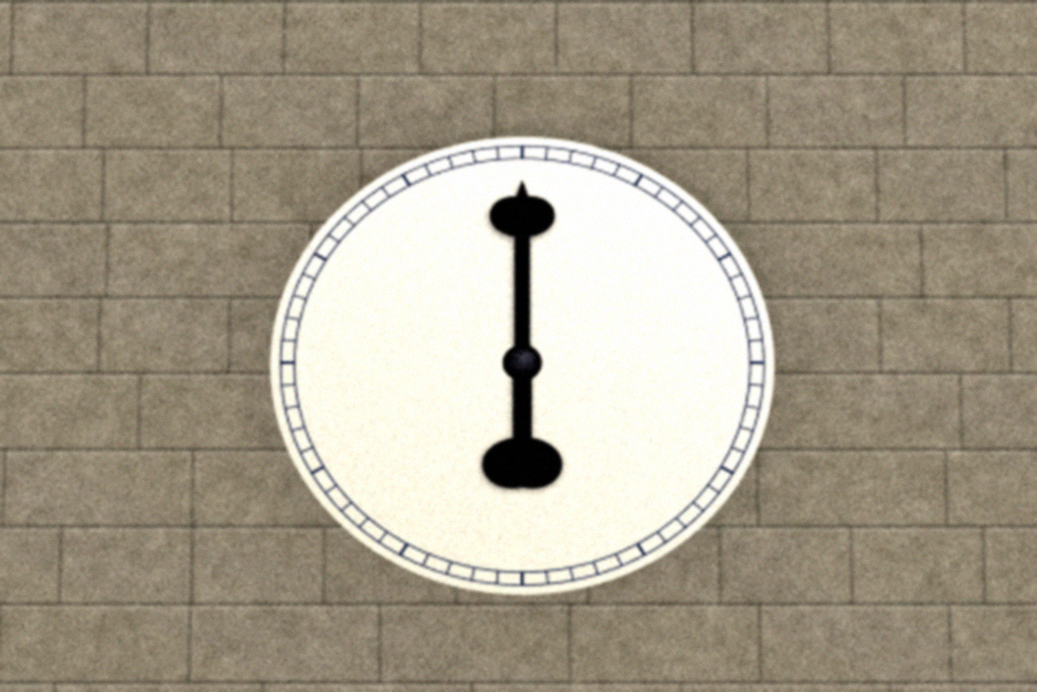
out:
6 h 00 min
